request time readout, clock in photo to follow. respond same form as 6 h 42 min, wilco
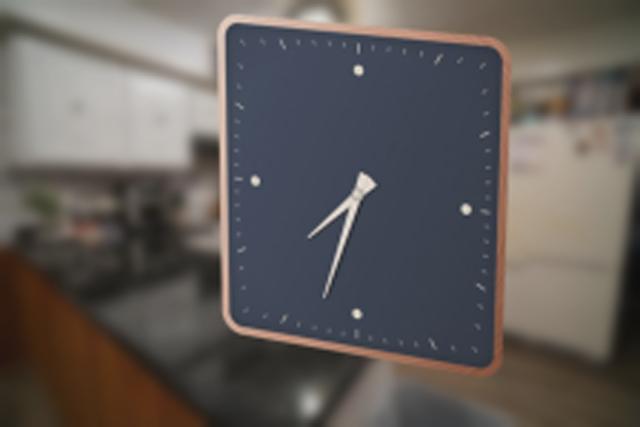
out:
7 h 33 min
